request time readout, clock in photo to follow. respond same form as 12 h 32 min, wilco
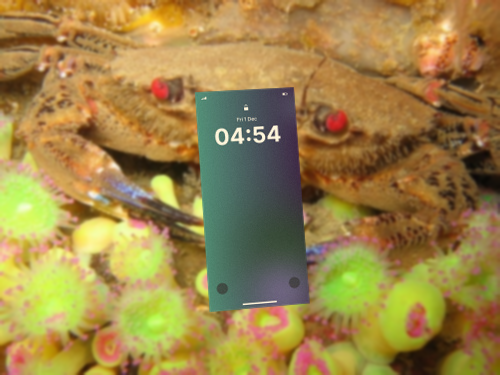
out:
4 h 54 min
